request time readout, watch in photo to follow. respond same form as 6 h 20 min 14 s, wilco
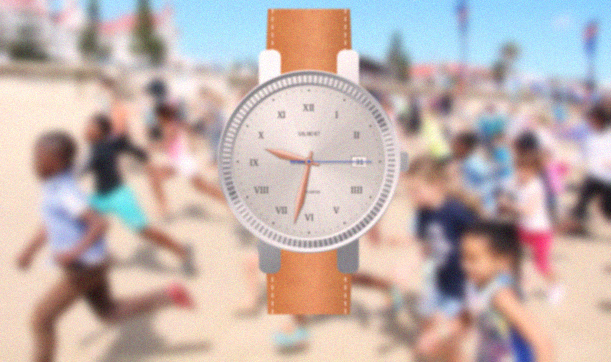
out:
9 h 32 min 15 s
